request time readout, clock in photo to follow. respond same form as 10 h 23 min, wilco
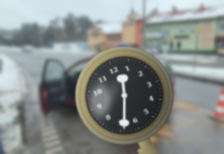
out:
12 h 34 min
